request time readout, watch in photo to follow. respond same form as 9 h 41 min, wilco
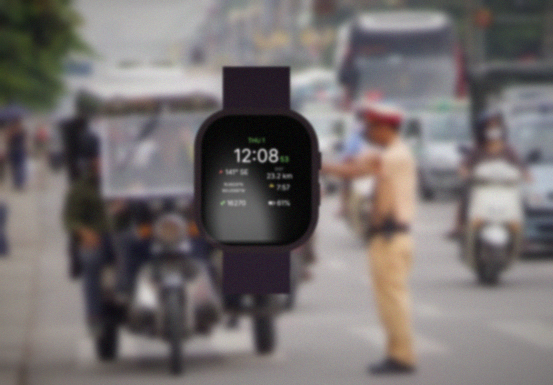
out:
12 h 08 min
